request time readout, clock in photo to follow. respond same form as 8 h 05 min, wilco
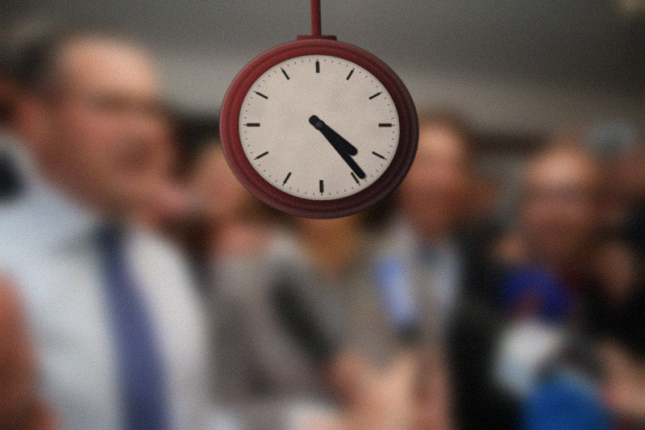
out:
4 h 24 min
